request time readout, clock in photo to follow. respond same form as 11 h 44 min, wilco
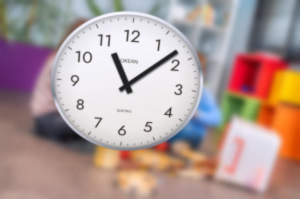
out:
11 h 08 min
